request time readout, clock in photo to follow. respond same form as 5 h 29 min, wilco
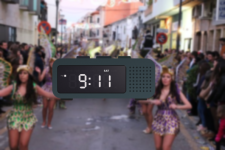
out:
9 h 11 min
